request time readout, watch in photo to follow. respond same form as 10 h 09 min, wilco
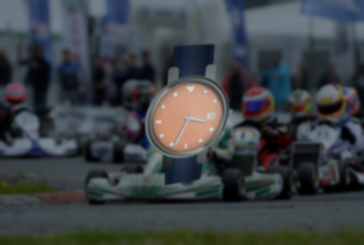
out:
3 h 34 min
